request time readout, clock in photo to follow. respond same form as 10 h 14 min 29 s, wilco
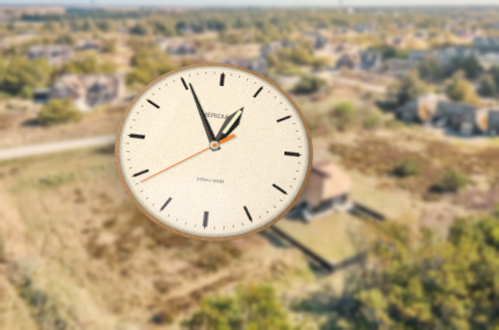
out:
12 h 55 min 39 s
